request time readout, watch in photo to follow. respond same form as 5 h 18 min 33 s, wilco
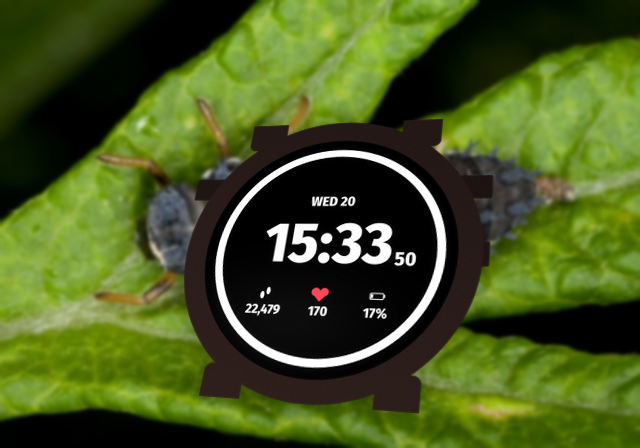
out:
15 h 33 min 50 s
